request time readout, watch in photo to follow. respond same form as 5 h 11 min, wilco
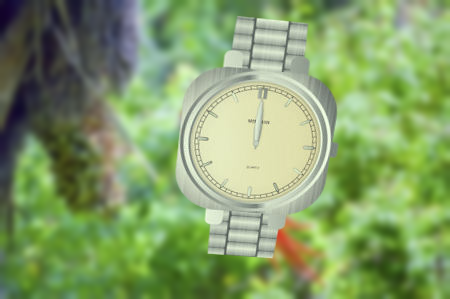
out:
12 h 00 min
